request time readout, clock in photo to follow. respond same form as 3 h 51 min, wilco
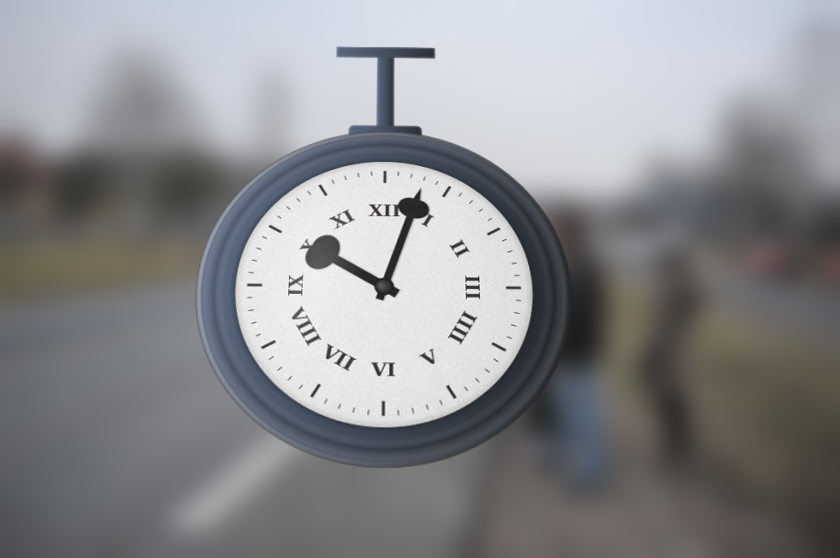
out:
10 h 03 min
